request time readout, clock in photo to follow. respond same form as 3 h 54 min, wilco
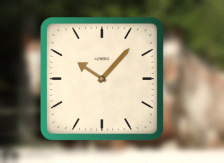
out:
10 h 07 min
